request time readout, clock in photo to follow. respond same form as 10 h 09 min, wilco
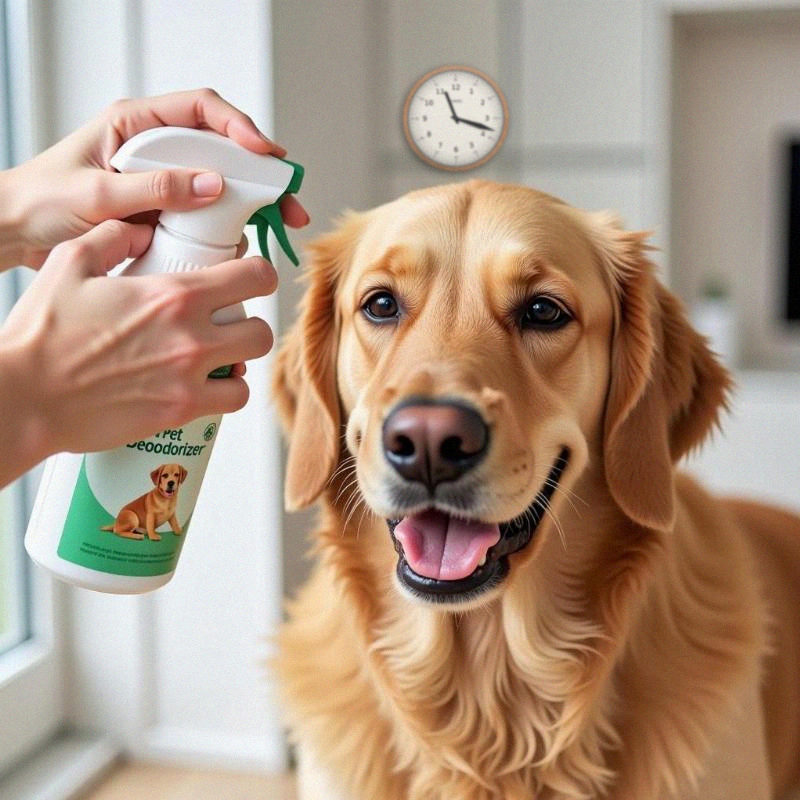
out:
11 h 18 min
